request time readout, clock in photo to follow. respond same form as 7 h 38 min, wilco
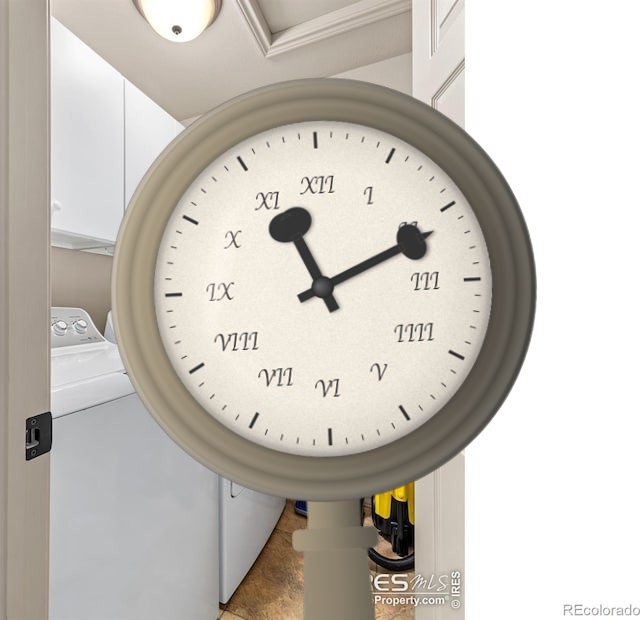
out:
11 h 11 min
